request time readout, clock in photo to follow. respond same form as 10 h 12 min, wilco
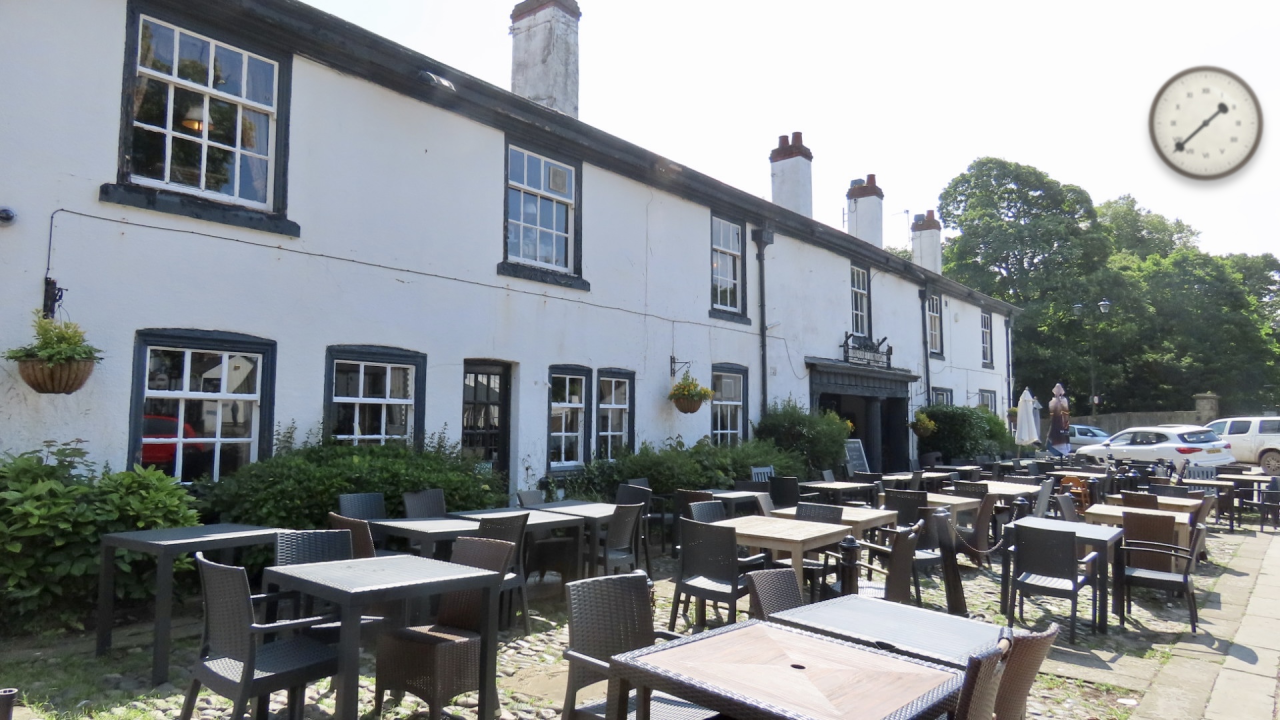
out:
1 h 38 min
